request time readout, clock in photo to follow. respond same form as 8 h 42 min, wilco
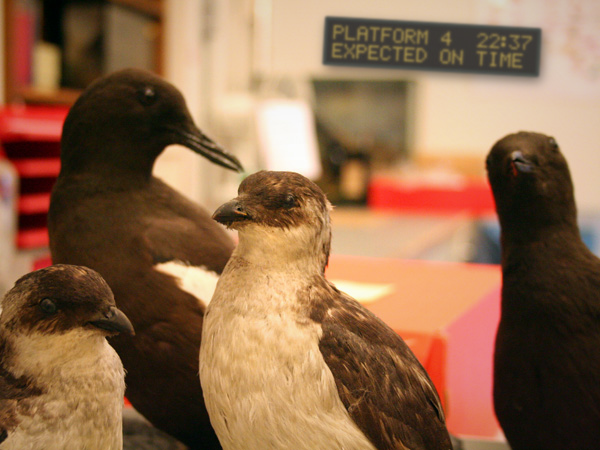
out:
22 h 37 min
